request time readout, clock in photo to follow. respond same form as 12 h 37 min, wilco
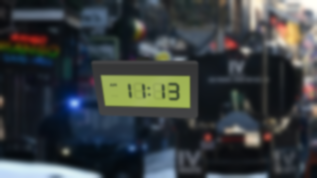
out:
11 h 13 min
